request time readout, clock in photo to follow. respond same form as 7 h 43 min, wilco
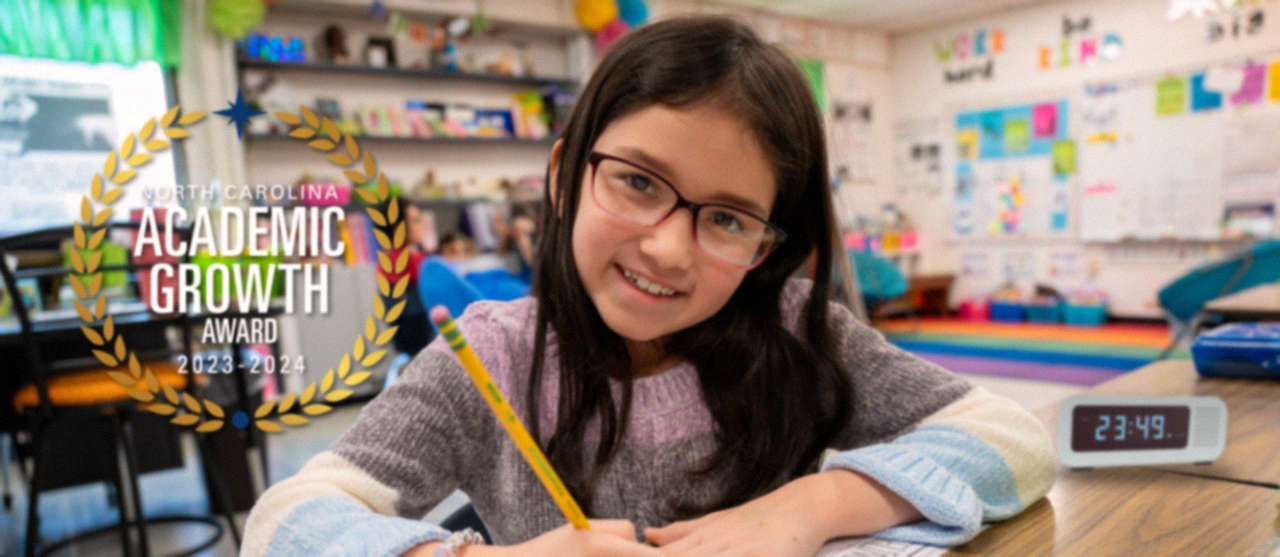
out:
23 h 49 min
